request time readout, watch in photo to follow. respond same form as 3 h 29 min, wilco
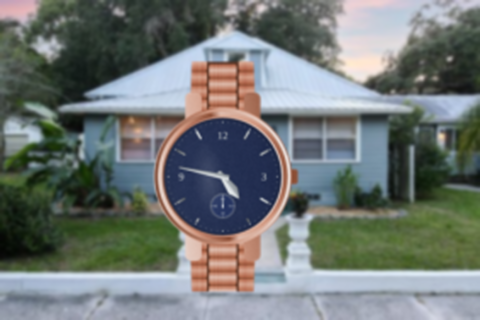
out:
4 h 47 min
